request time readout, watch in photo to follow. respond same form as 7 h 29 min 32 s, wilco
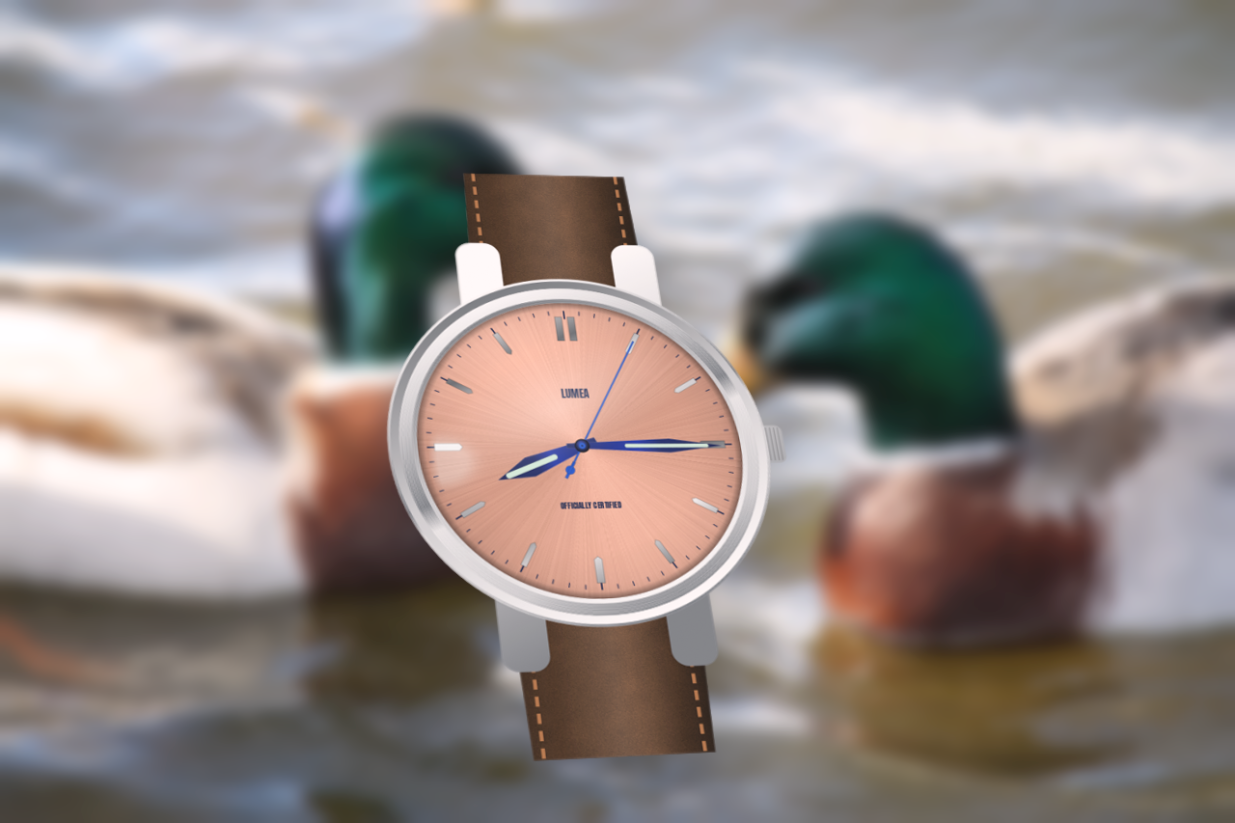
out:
8 h 15 min 05 s
